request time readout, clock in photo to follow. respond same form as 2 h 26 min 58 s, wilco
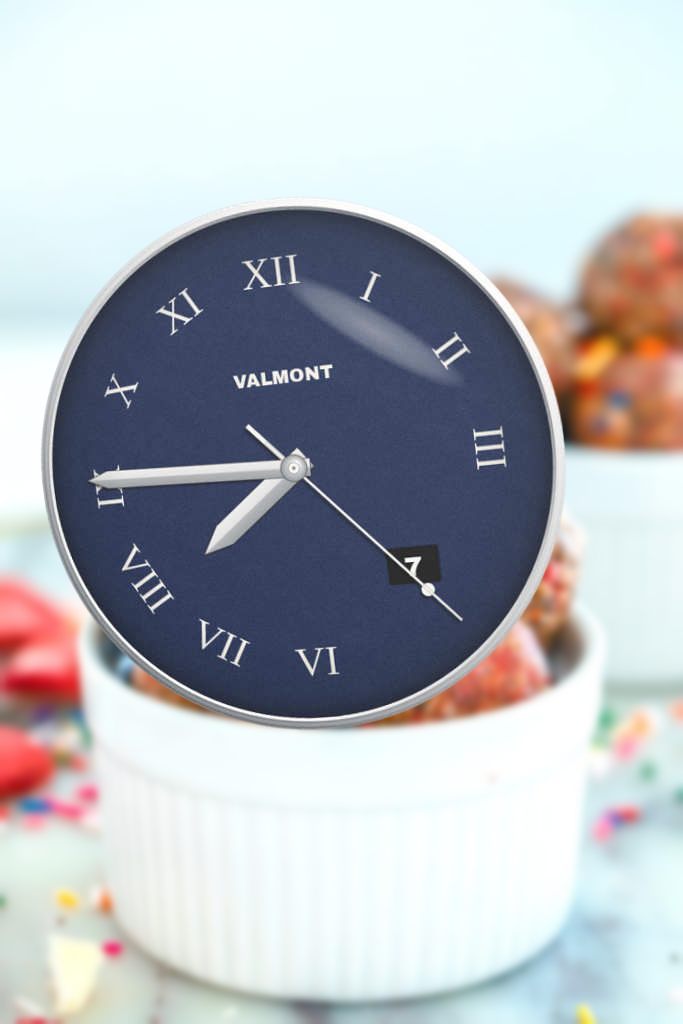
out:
7 h 45 min 23 s
